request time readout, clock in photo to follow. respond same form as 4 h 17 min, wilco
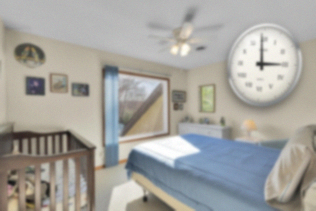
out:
2 h 59 min
